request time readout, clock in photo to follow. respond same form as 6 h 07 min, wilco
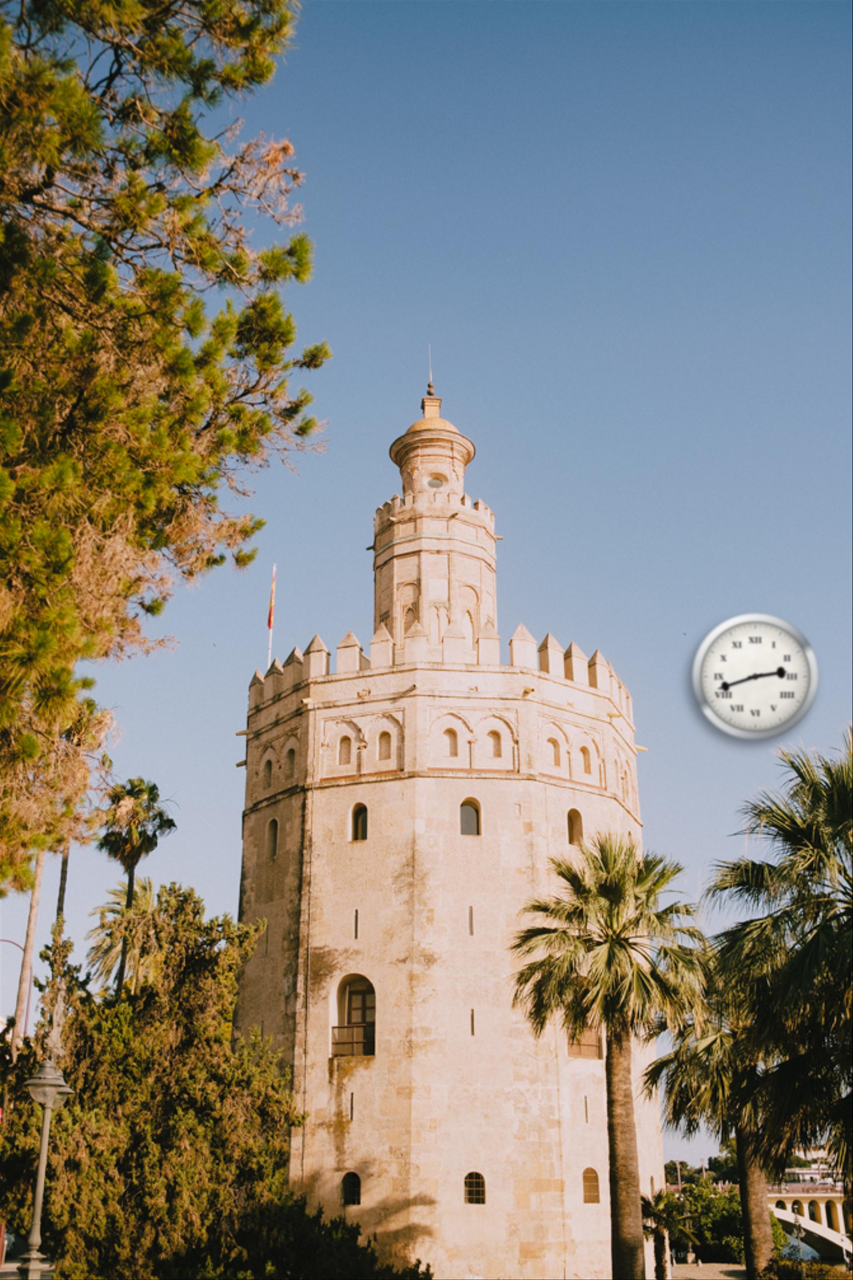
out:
2 h 42 min
